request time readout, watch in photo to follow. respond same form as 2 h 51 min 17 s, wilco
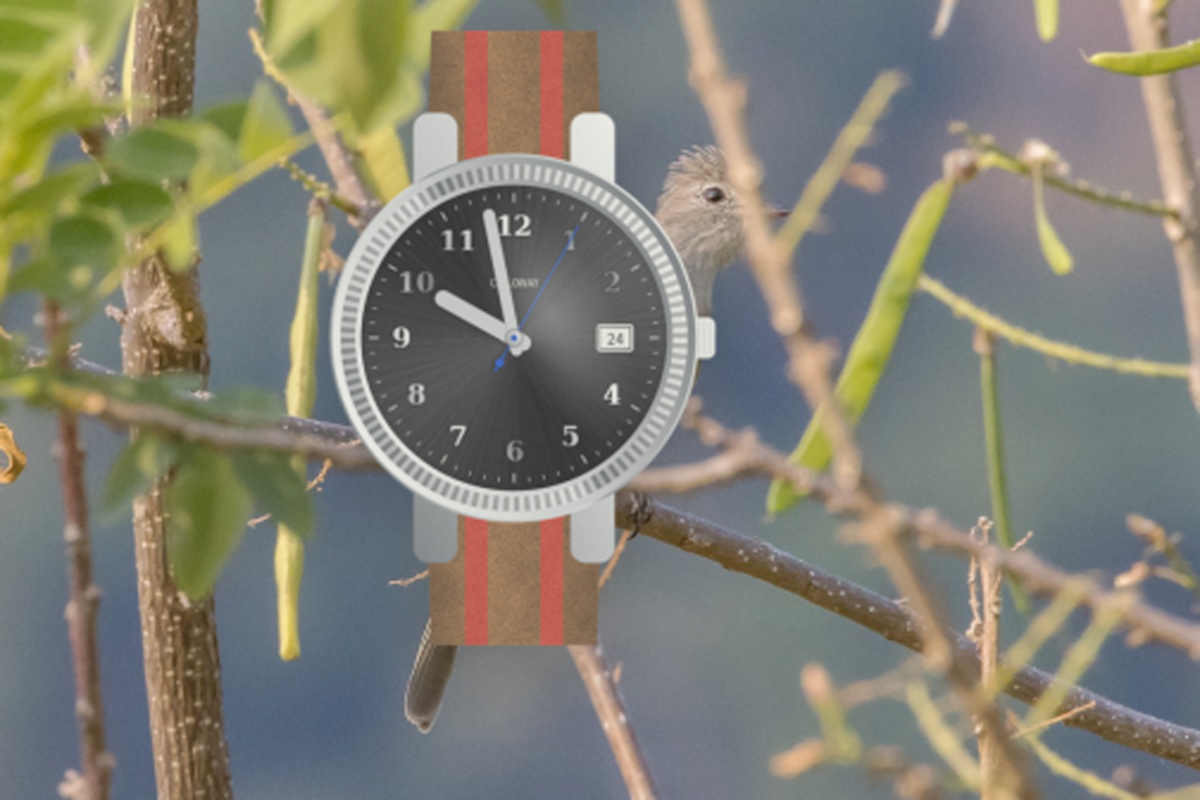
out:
9 h 58 min 05 s
